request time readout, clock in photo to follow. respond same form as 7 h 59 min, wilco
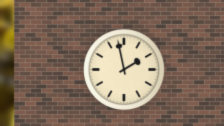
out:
1 h 58 min
